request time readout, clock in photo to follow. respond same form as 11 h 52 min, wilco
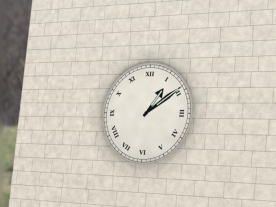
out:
1 h 09 min
